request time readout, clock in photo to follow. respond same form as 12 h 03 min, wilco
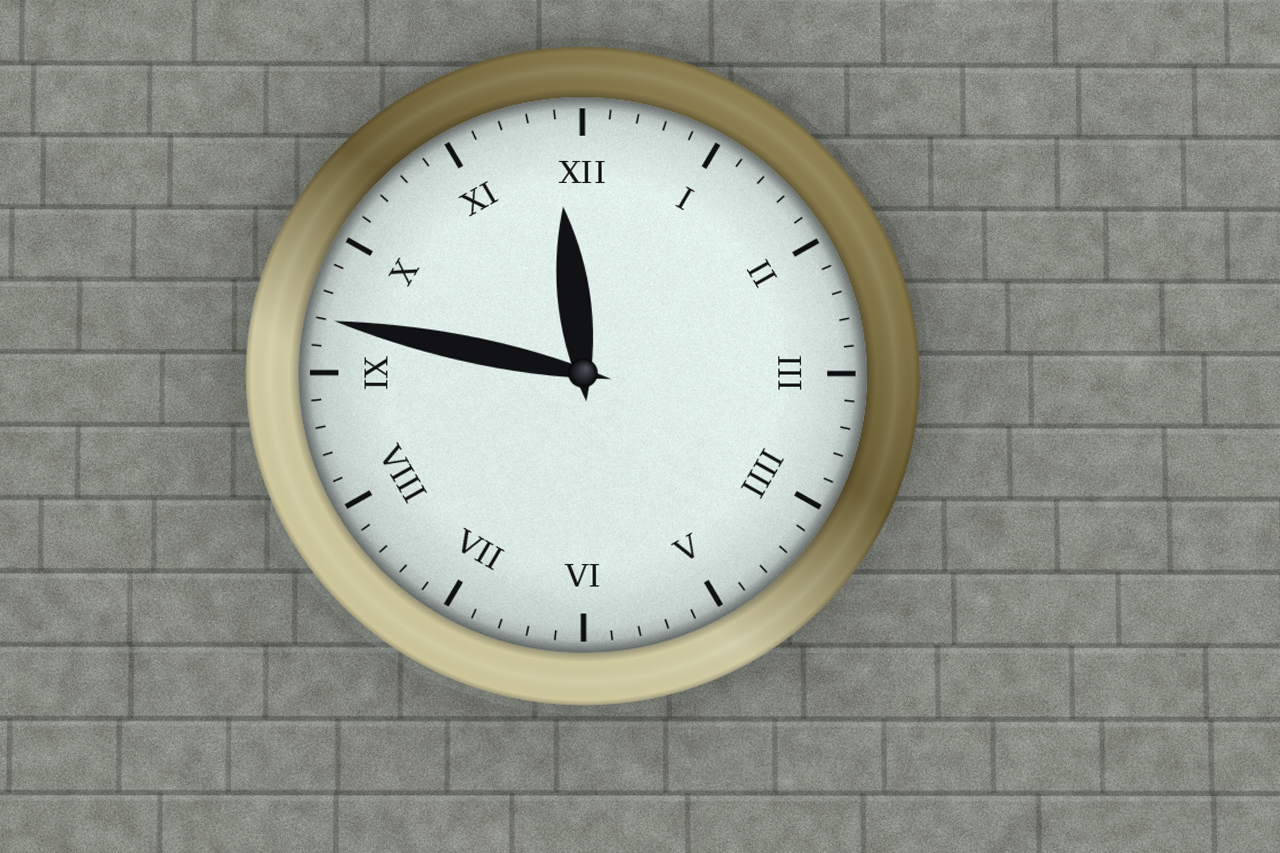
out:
11 h 47 min
